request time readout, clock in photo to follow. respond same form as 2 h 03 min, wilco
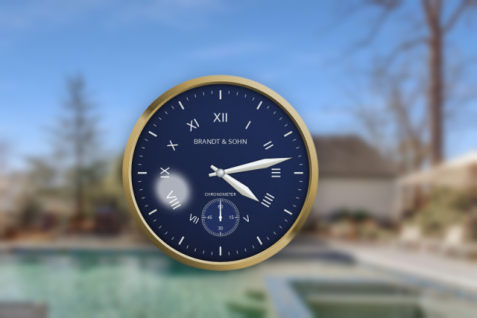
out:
4 h 13 min
